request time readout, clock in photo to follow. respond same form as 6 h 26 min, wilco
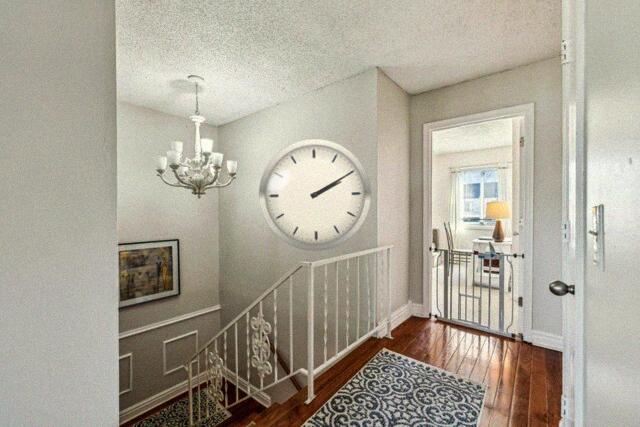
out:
2 h 10 min
